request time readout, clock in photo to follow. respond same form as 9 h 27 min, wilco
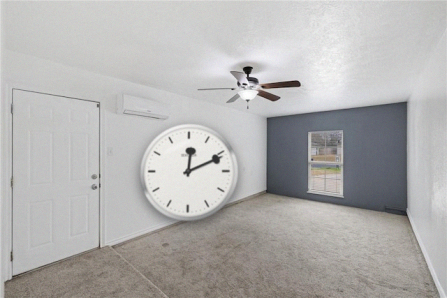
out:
12 h 11 min
